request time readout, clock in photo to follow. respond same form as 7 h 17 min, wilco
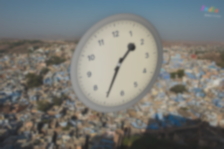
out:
1 h 35 min
